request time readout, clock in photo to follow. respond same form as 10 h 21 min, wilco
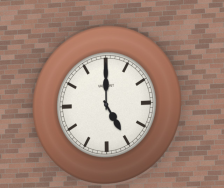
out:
5 h 00 min
